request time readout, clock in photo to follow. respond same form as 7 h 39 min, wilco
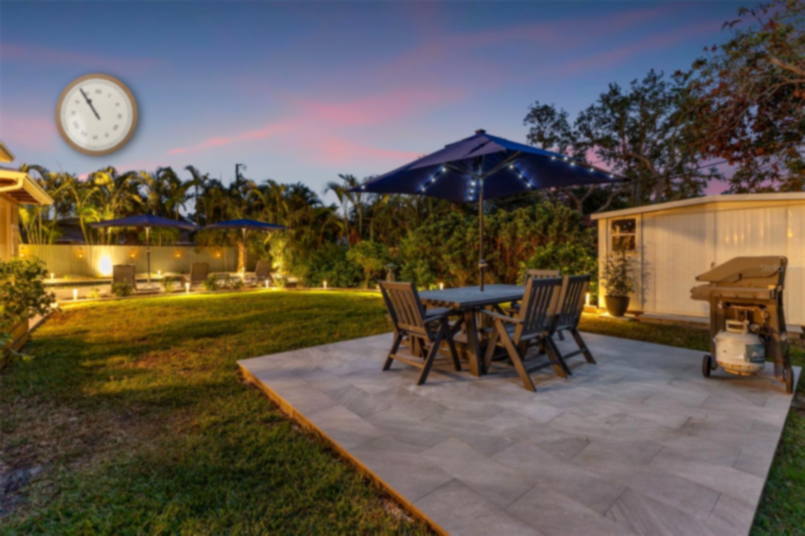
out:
10 h 54 min
